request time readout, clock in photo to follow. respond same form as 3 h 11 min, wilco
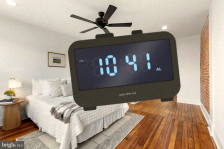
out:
10 h 41 min
